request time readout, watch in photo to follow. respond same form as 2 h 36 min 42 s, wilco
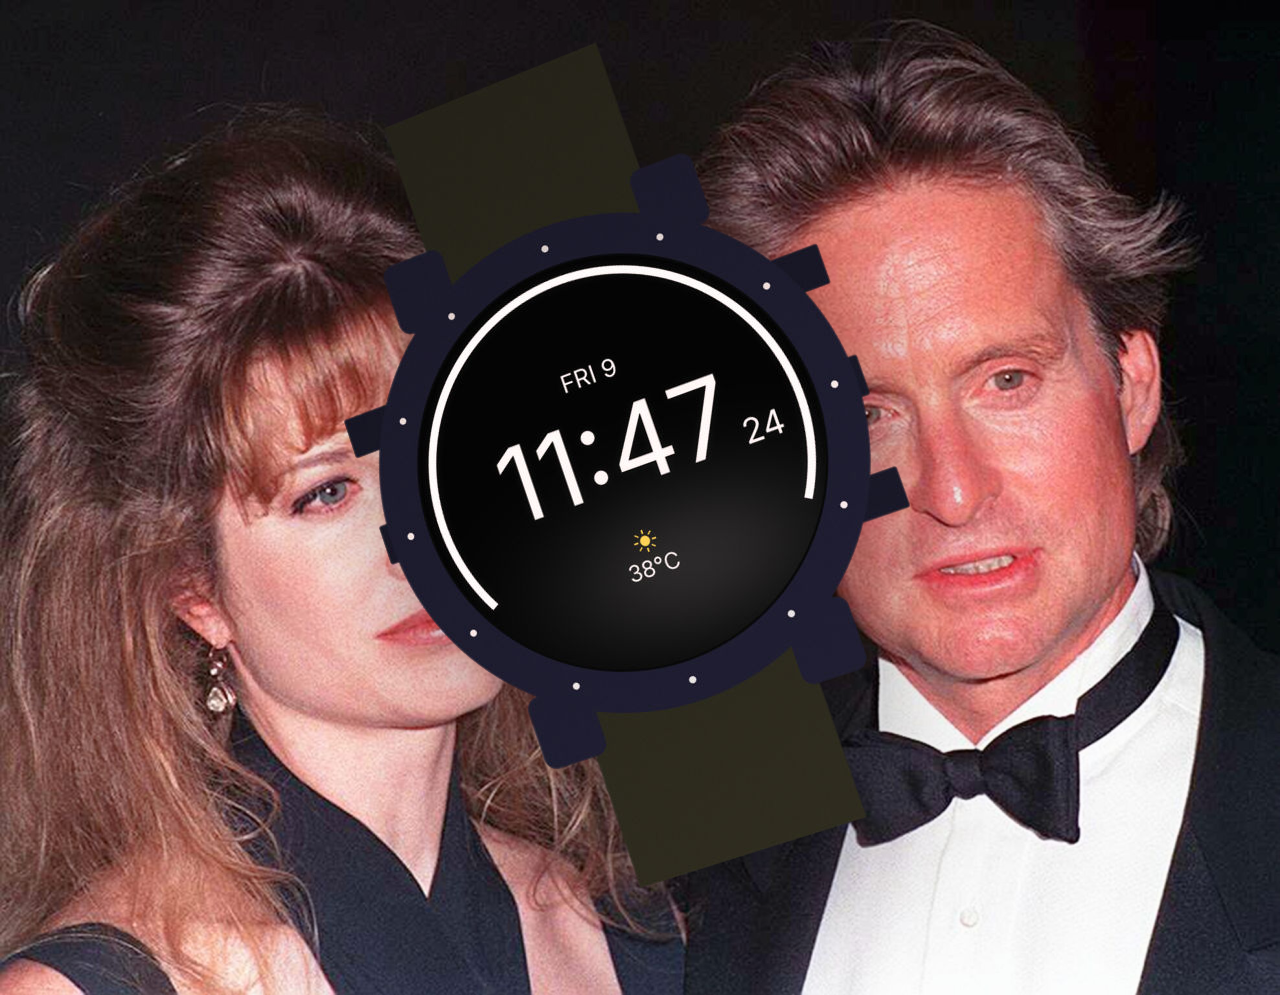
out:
11 h 47 min 24 s
